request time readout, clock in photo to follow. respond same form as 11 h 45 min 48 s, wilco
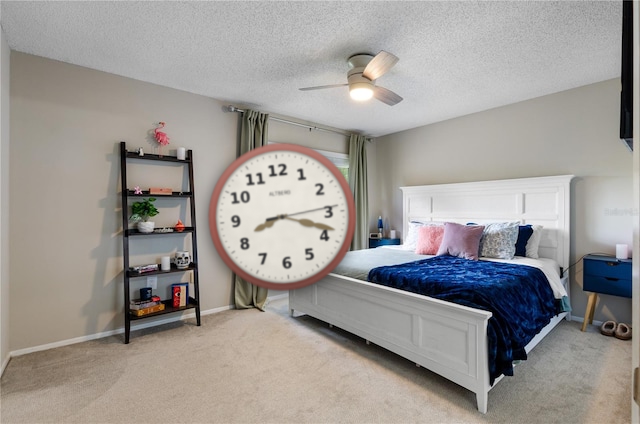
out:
8 h 18 min 14 s
